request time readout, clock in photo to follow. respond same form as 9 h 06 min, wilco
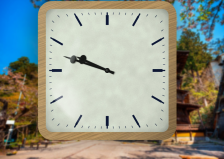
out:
9 h 48 min
